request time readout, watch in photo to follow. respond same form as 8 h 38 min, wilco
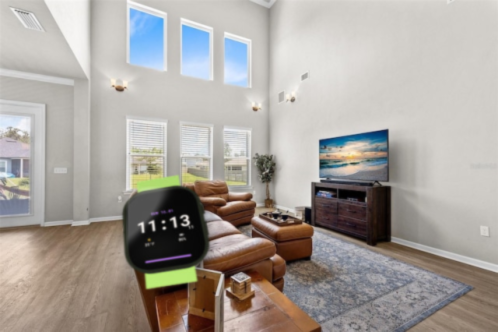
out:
11 h 13 min
